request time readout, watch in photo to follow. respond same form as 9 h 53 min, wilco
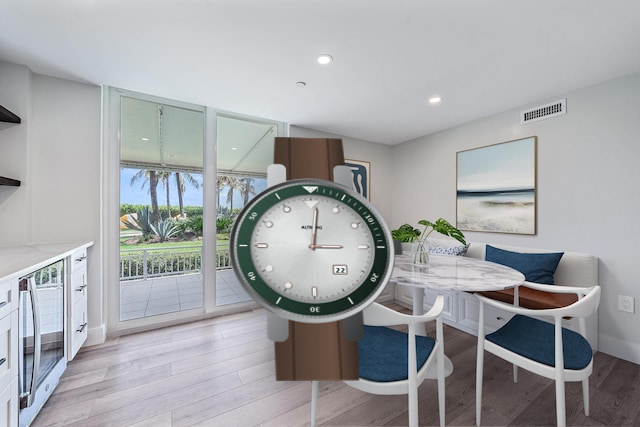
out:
3 h 01 min
